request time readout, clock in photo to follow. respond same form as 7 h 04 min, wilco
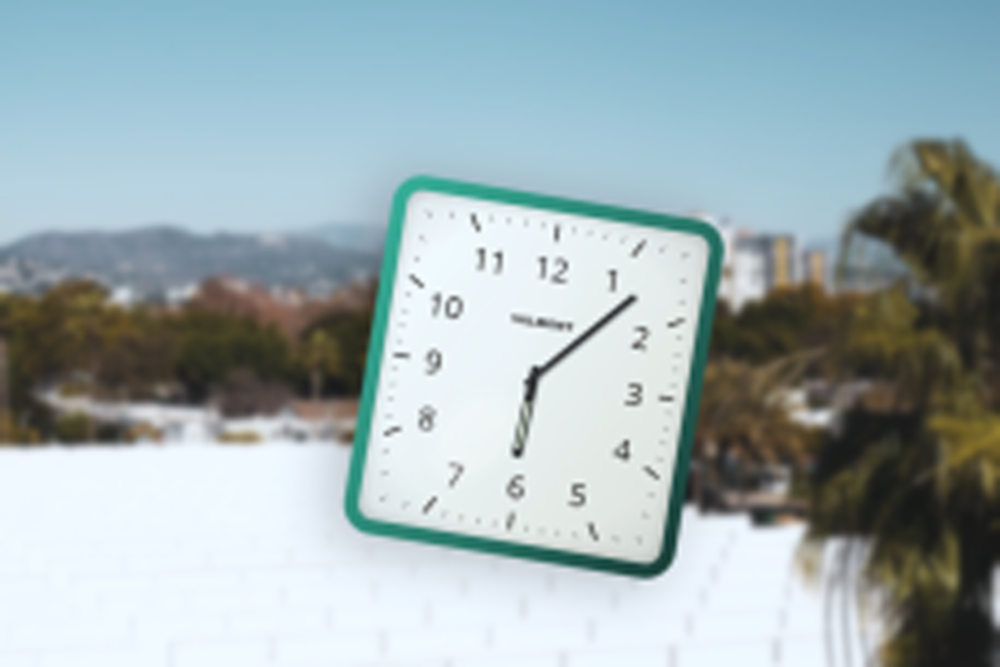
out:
6 h 07 min
